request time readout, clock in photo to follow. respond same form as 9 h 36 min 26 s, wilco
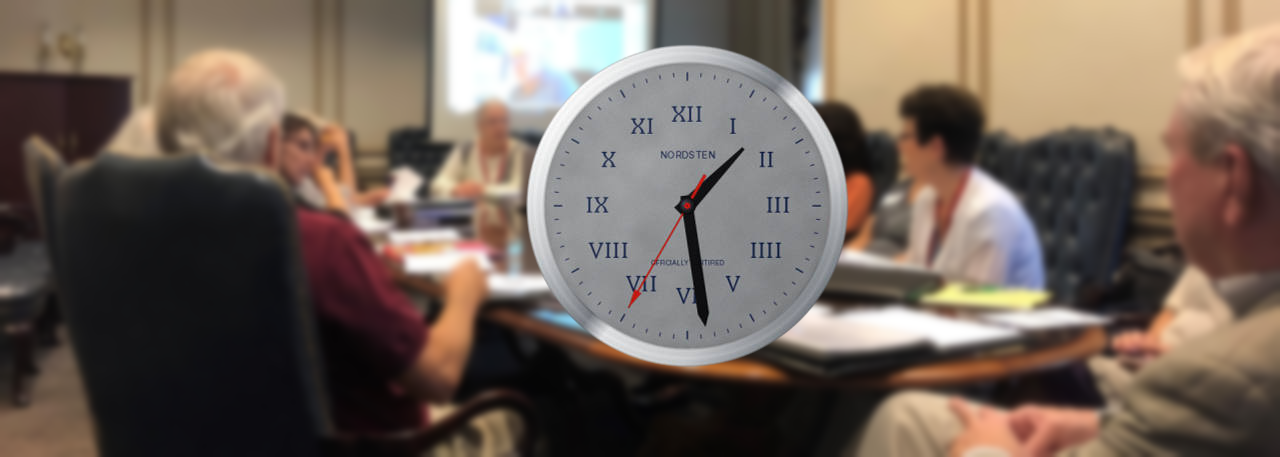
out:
1 h 28 min 35 s
